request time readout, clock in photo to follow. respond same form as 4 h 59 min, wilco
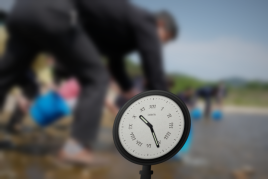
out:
10 h 26 min
